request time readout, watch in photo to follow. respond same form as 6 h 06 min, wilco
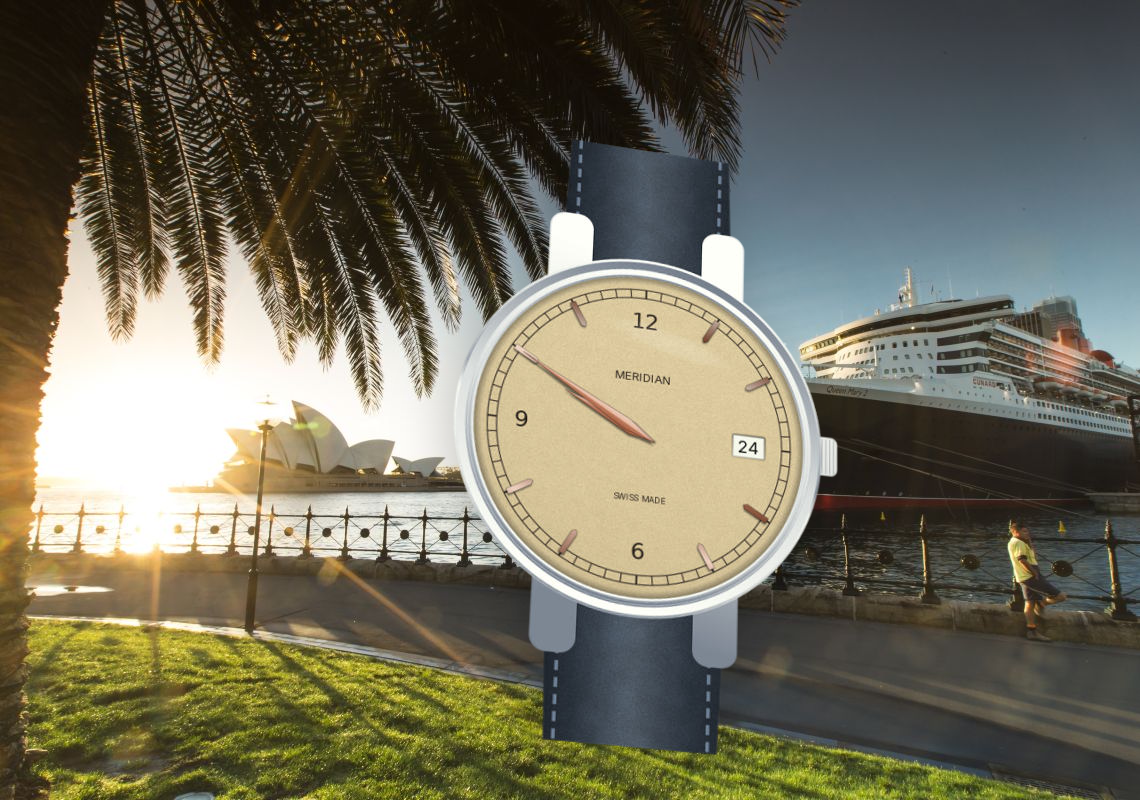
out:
9 h 50 min
